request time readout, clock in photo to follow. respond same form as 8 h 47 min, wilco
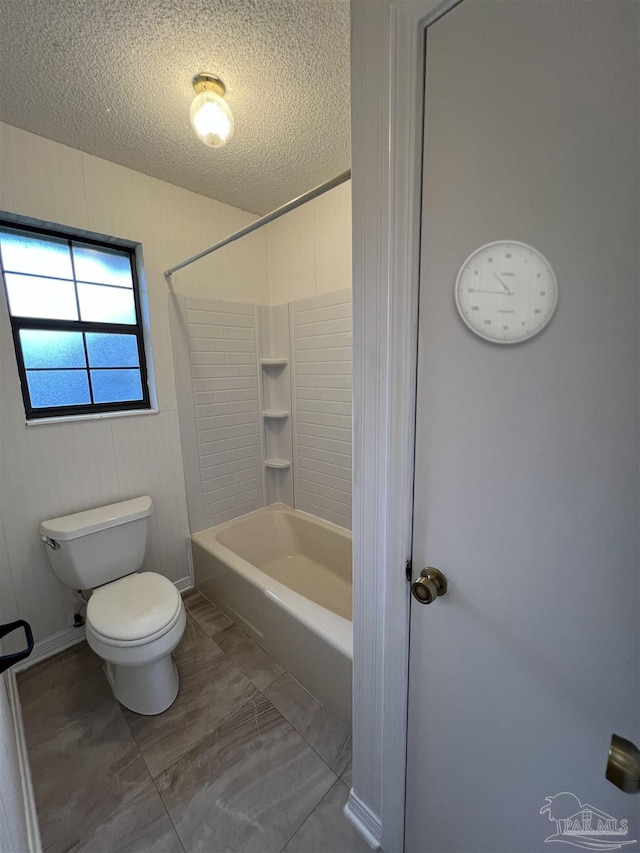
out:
10 h 45 min
